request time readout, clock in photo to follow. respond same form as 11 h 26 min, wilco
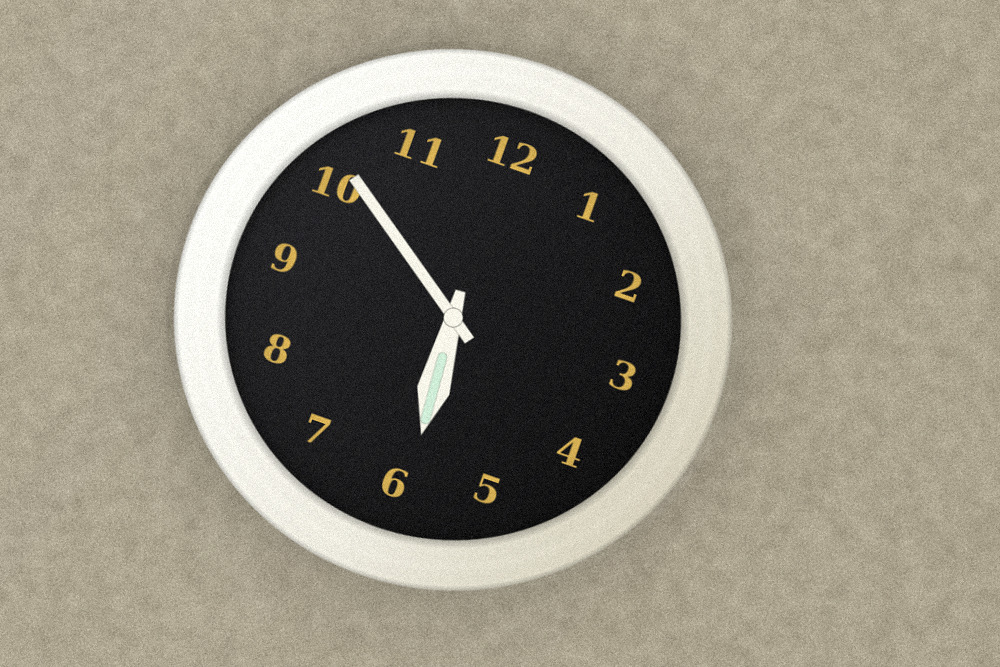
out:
5 h 51 min
